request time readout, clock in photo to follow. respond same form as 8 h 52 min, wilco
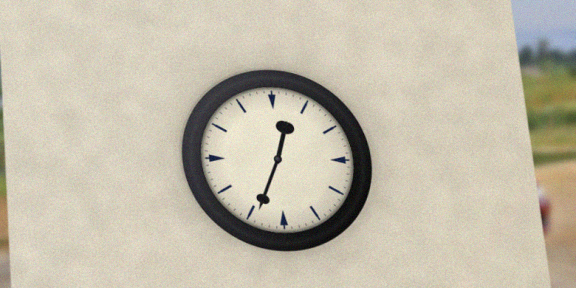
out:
12 h 34 min
